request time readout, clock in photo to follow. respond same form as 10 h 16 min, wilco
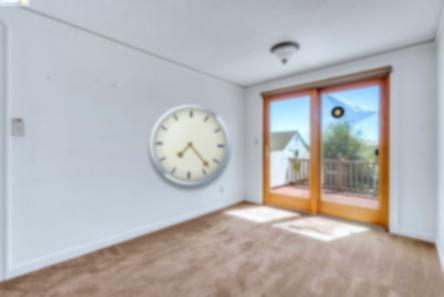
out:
7 h 23 min
